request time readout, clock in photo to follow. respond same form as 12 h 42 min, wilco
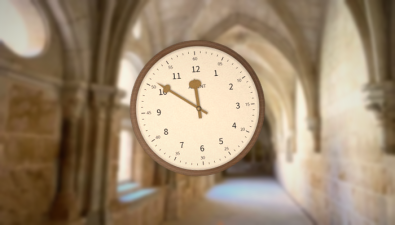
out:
11 h 51 min
